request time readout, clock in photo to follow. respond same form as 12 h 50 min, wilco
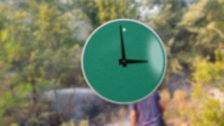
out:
2 h 59 min
